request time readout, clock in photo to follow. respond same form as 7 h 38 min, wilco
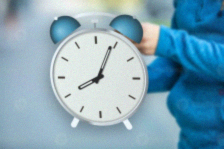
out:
8 h 04 min
